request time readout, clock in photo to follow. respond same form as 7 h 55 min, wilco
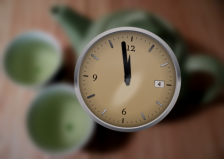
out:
11 h 58 min
